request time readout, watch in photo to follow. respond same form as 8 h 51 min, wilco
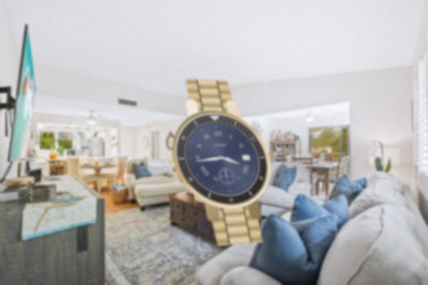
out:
3 h 44 min
